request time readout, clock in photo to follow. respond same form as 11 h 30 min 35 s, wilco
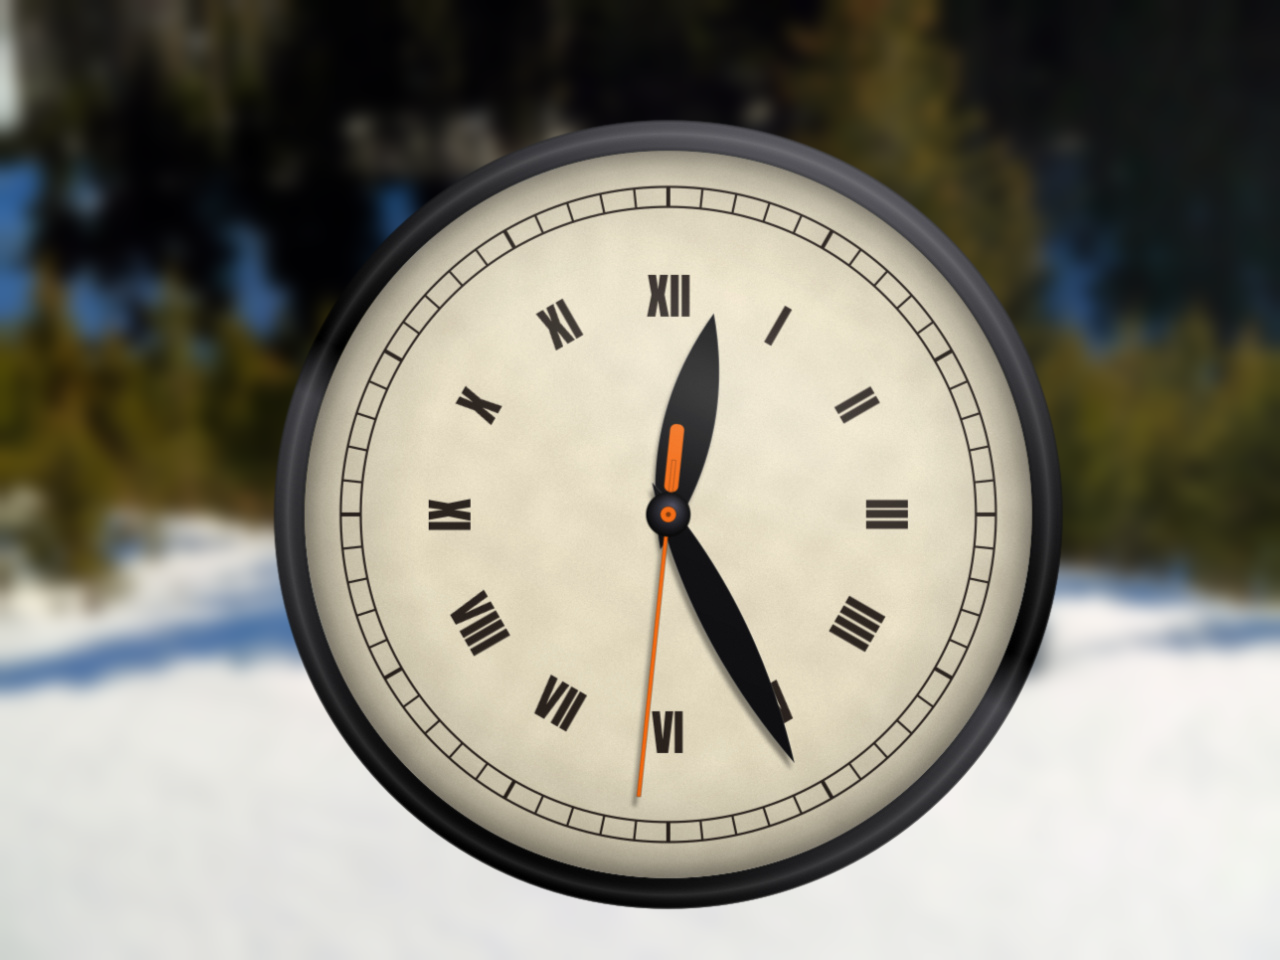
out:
12 h 25 min 31 s
